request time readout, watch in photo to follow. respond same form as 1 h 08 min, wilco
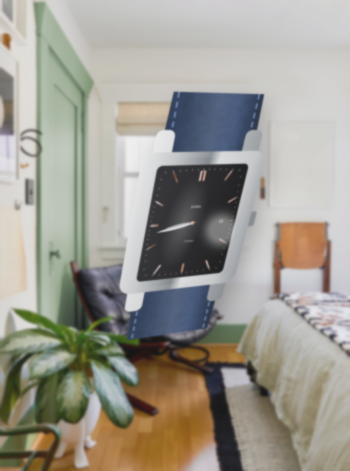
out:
8 h 43 min
